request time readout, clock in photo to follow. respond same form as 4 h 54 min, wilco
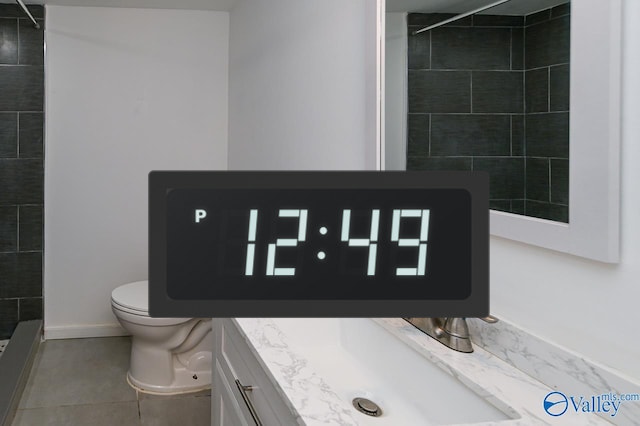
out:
12 h 49 min
